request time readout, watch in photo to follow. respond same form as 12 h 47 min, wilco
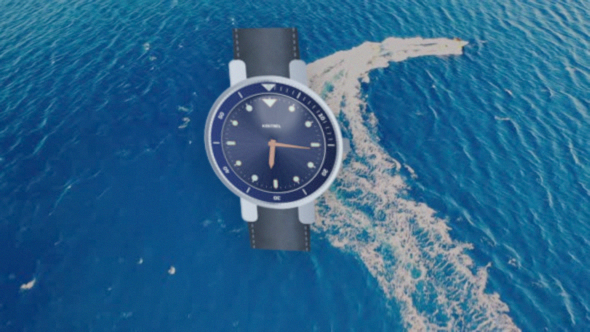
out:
6 h 16 min
